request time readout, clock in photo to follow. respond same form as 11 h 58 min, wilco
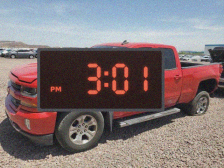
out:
3 h 01 min
